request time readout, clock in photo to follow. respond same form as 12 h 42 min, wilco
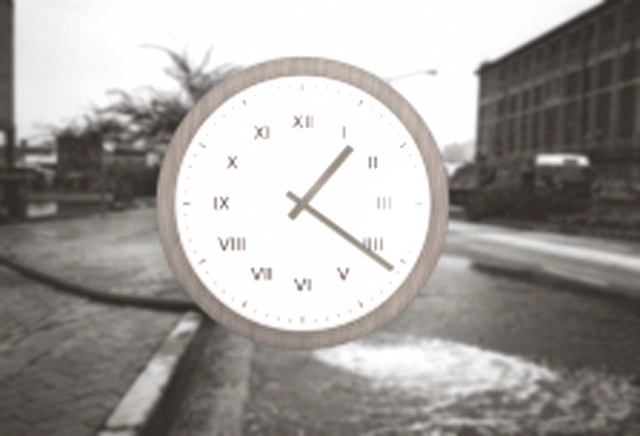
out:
1 h 21 min
